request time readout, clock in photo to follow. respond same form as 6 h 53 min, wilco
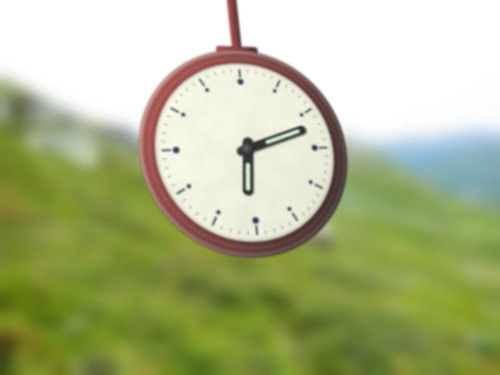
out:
6 h 12 min
